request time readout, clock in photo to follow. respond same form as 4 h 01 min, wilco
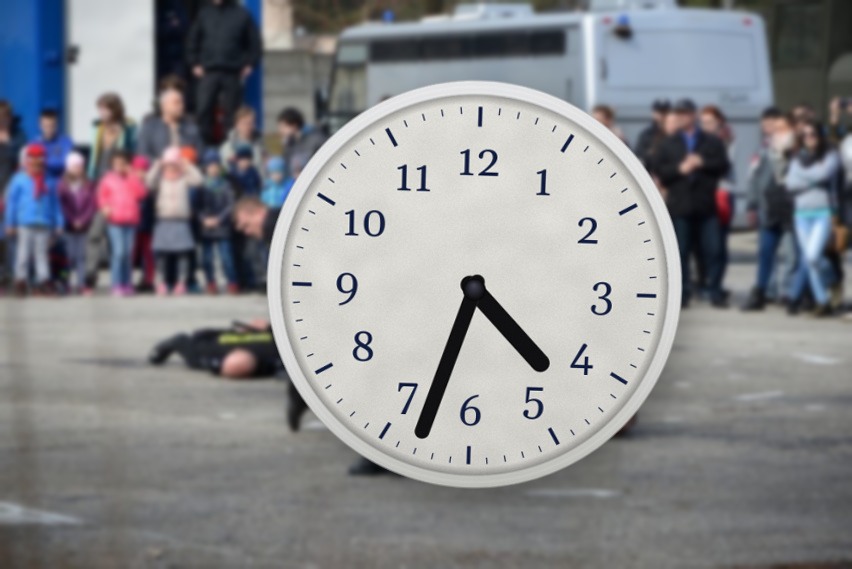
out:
4 h 33 min
